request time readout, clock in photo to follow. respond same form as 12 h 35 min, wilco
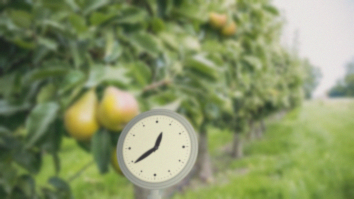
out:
12 h 39 min
